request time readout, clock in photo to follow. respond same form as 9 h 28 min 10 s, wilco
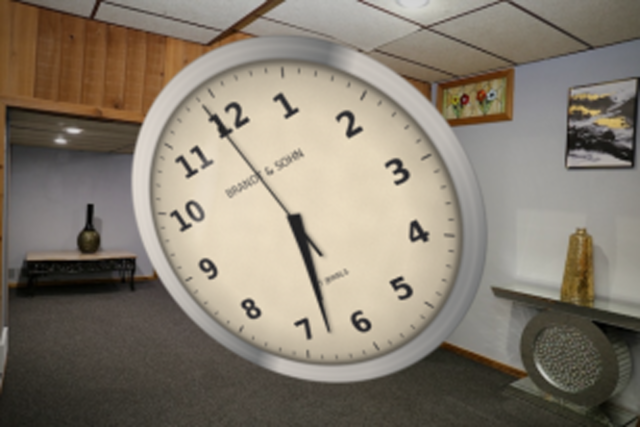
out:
6 h 32 min 59 s
